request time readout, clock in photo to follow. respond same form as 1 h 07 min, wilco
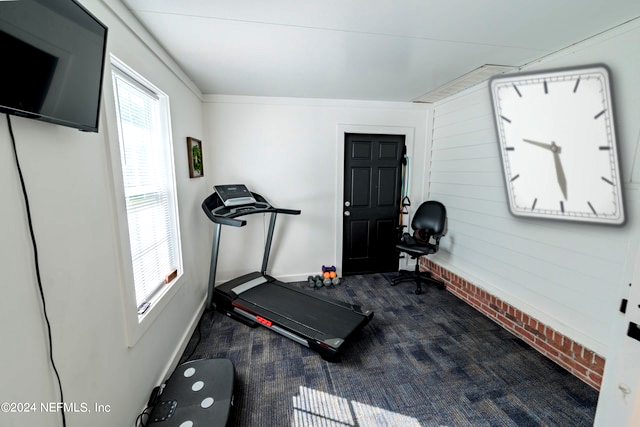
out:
9 h 29 min
